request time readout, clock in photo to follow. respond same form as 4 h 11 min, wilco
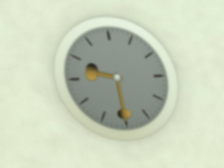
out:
9 h 30 min
